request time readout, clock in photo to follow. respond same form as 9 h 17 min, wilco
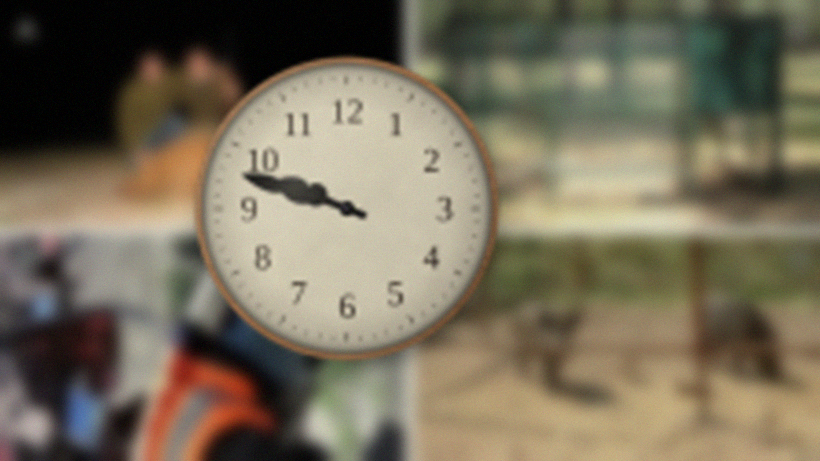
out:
9 h 48 min
